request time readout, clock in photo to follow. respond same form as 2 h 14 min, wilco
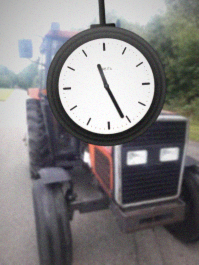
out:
11 h 26 min
